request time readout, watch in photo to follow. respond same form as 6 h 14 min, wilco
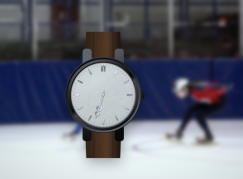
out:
6 h 33 min
